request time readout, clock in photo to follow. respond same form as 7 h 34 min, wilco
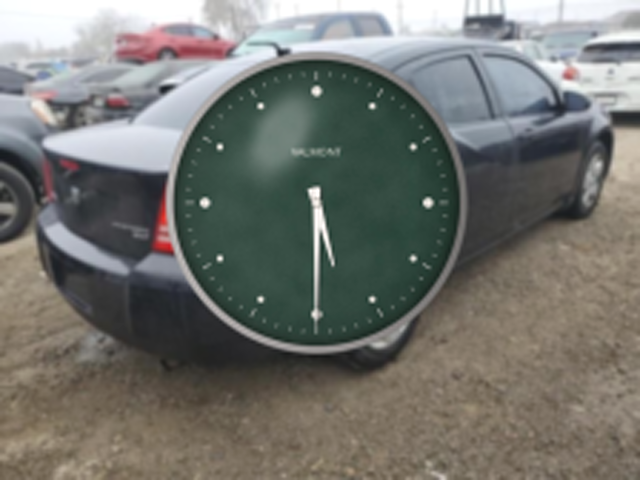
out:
5 h 30 min
